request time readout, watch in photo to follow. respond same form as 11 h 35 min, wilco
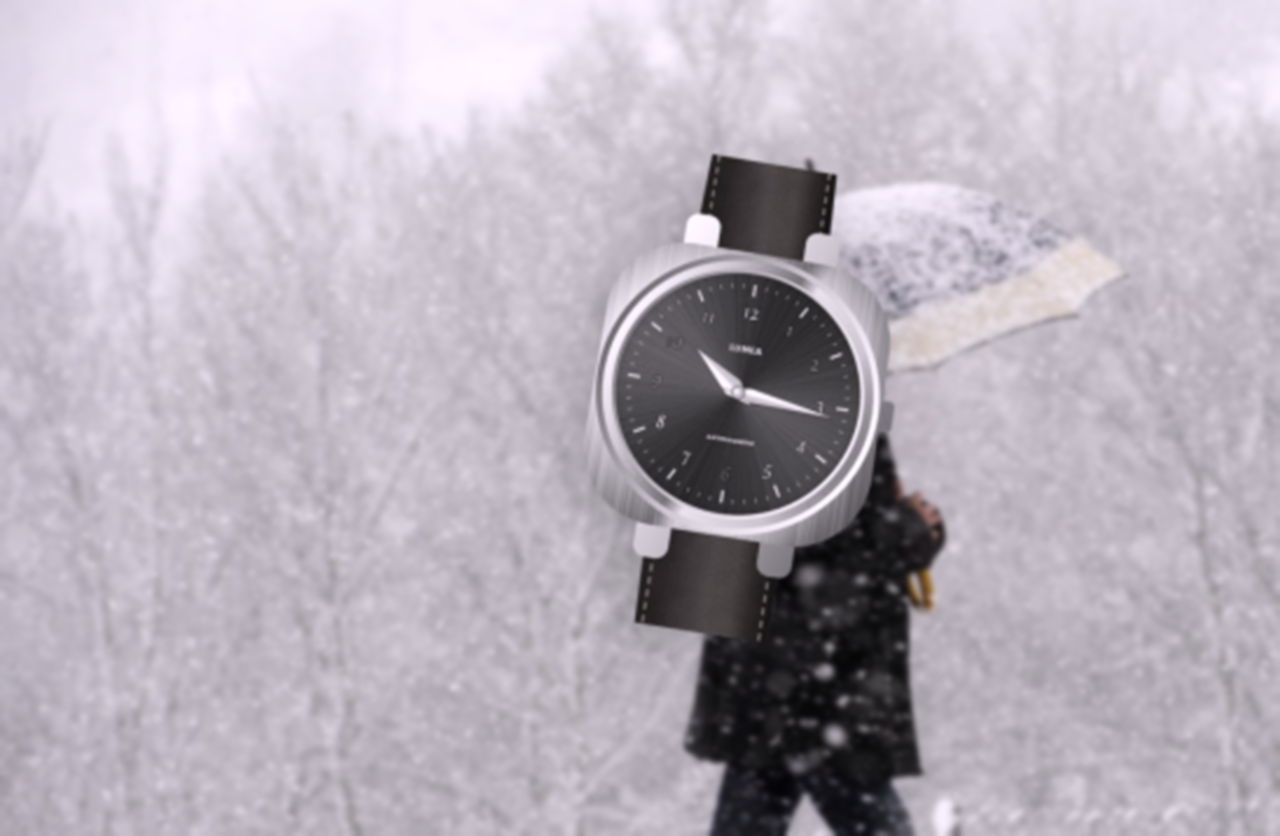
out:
10 h 16 min
